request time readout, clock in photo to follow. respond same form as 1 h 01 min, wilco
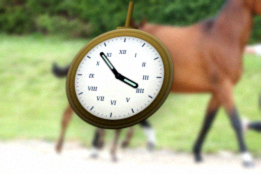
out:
3 h 53 min
